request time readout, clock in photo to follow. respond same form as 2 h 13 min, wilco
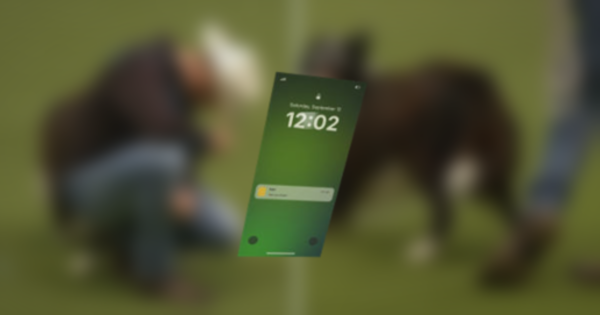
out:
12 h 02 min
